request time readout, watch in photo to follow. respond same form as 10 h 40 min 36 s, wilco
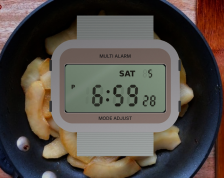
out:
6 h 59 min 28 s
